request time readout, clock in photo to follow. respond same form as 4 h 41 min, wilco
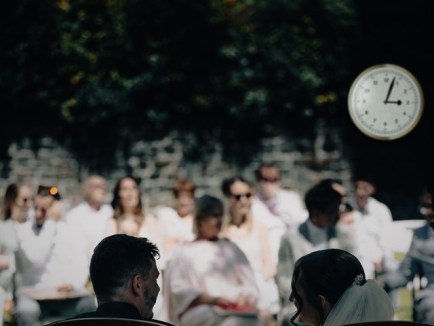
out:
3 h 03 min
